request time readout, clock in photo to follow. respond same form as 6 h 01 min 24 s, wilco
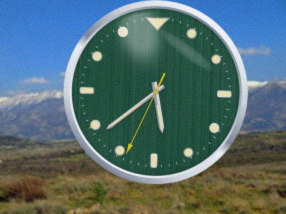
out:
5 h 38 min 34 s
